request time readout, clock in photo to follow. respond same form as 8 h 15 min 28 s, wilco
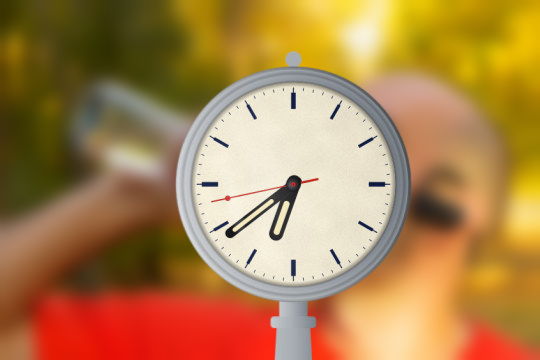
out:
6 h 38 min 43 s
